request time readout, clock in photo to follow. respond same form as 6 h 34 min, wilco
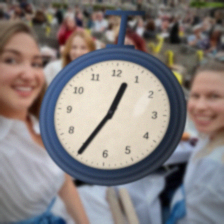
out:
12 h 35 min
